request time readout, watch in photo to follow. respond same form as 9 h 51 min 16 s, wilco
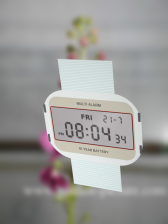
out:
8 h 04 min 34 s
